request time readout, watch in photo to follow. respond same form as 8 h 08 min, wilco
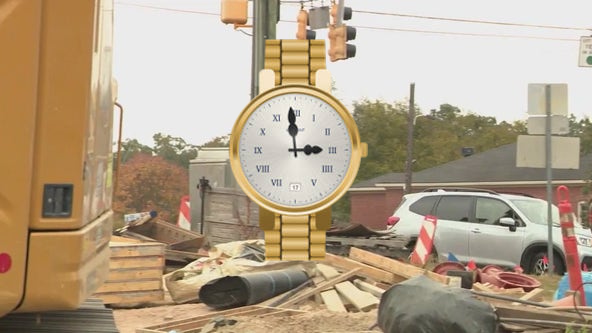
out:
2 h 59 min
